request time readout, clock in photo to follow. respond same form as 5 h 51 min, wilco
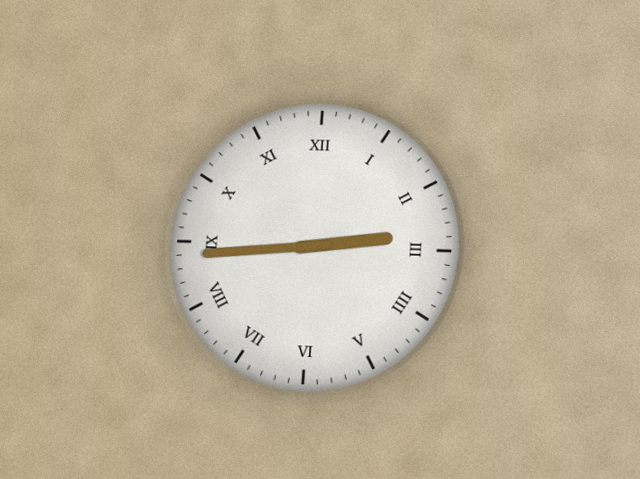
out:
2 h 44 min
